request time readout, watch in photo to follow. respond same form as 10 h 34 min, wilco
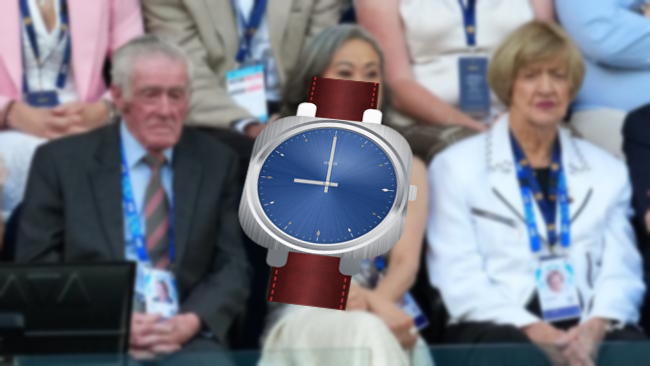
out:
9 h 00 min
